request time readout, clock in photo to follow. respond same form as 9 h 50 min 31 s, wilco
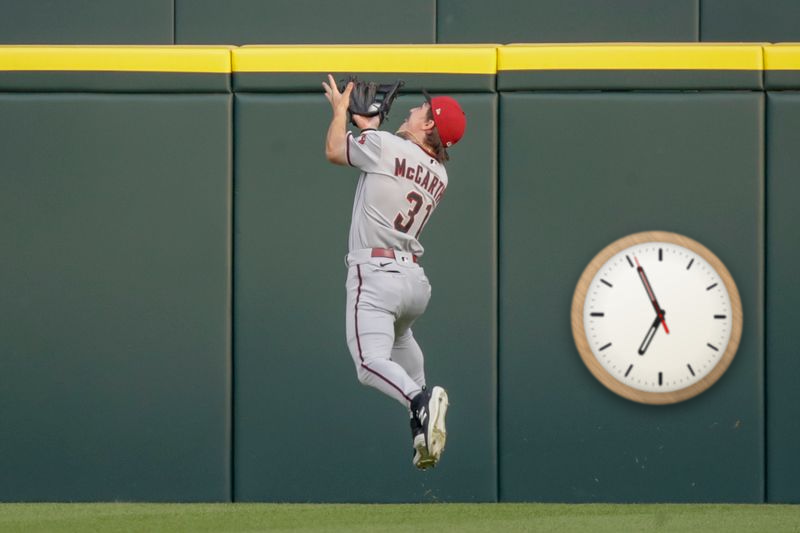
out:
6 h 55 min 56 s
